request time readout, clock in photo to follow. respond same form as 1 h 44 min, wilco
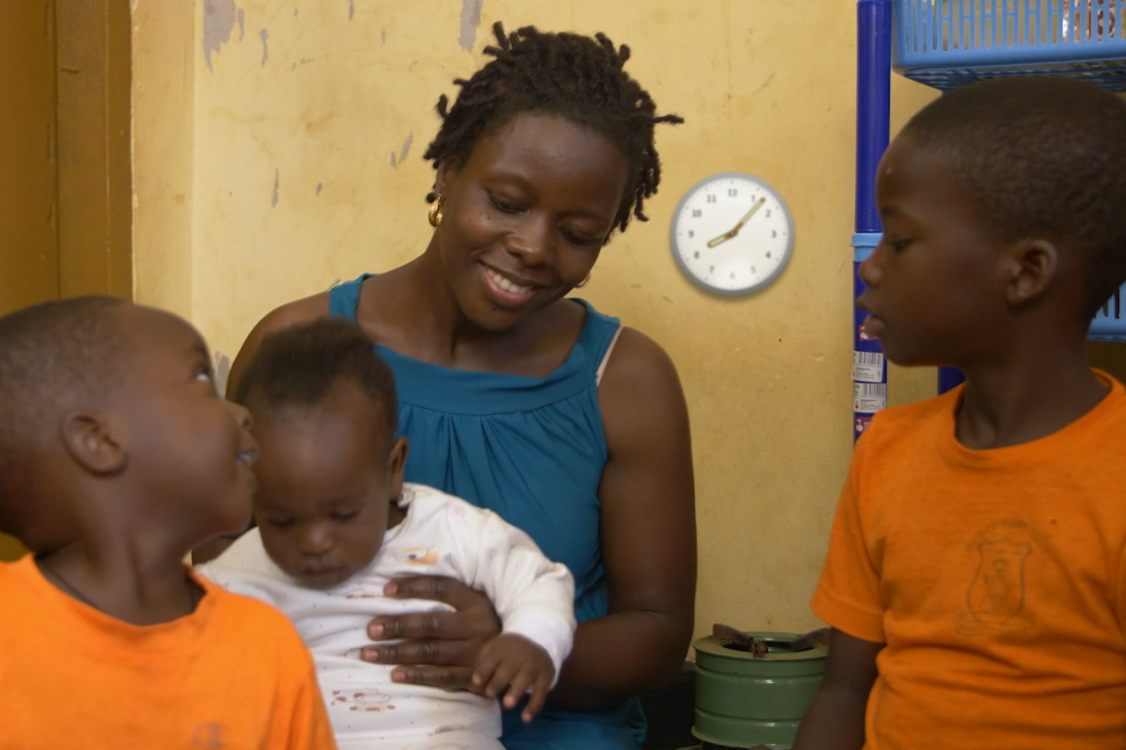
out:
8 h 07 min
